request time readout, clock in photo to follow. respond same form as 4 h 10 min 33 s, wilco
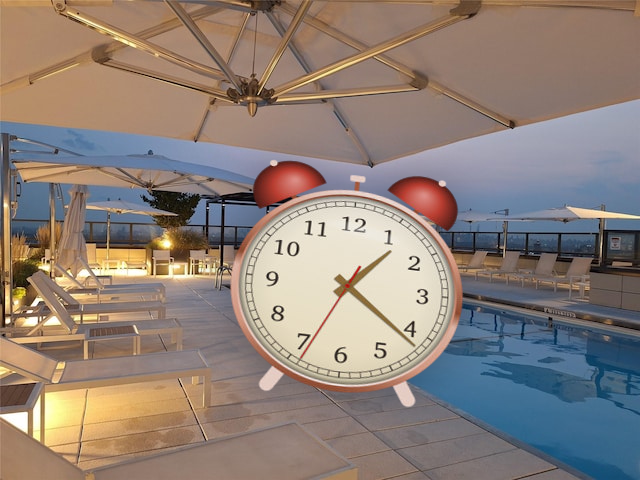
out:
1 h 21 min 34 s
